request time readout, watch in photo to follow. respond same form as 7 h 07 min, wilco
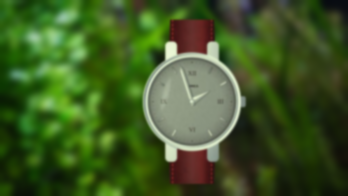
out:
1 h 57 min
